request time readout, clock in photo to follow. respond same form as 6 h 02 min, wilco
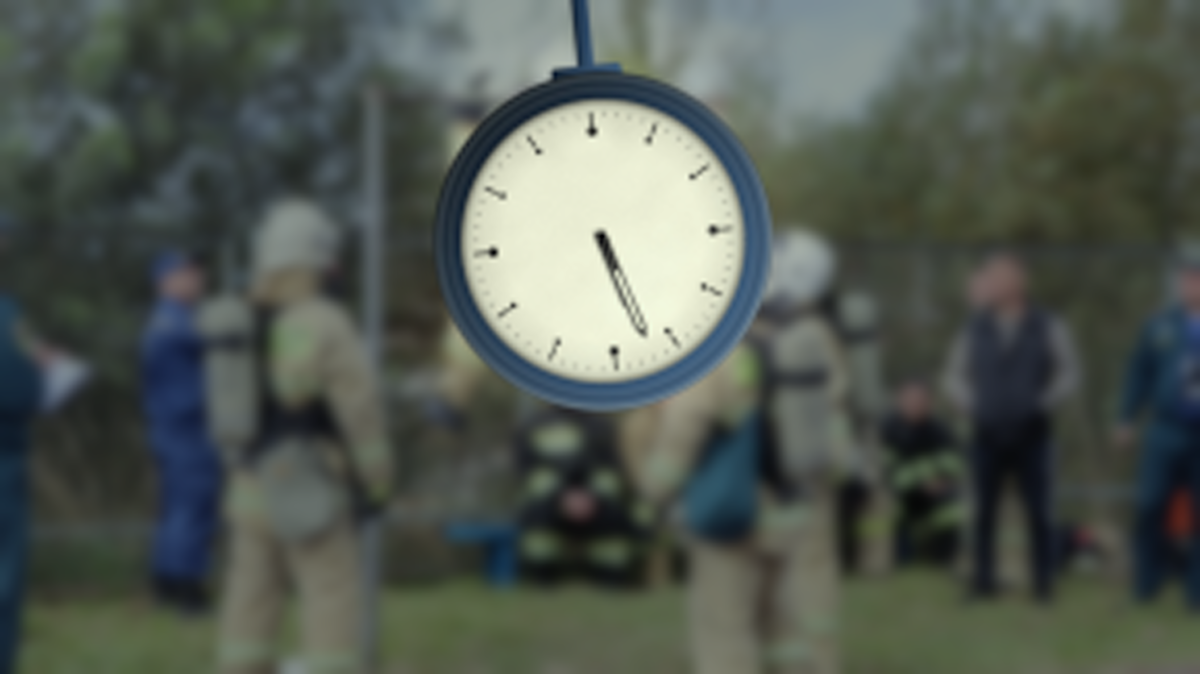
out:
5 h 27 min
